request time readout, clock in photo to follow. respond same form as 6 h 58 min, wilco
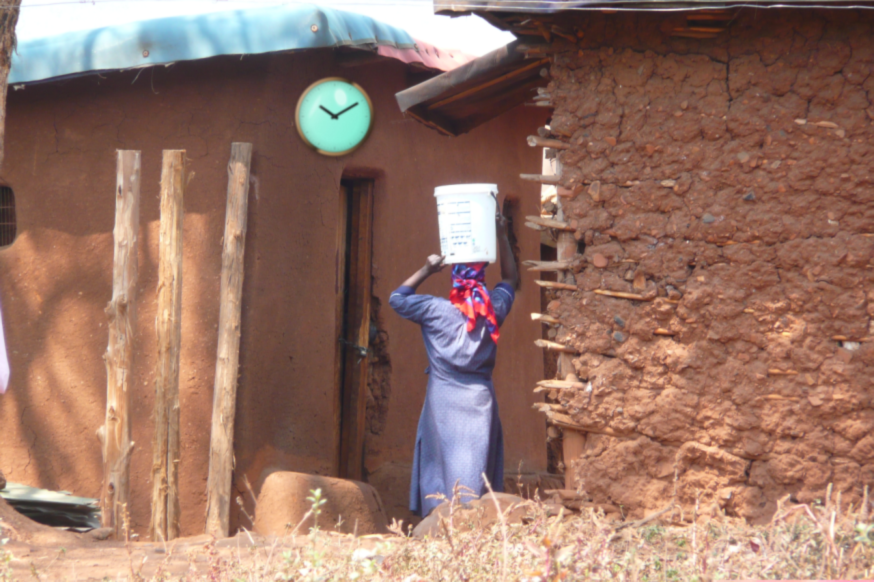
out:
10 h 10 min
